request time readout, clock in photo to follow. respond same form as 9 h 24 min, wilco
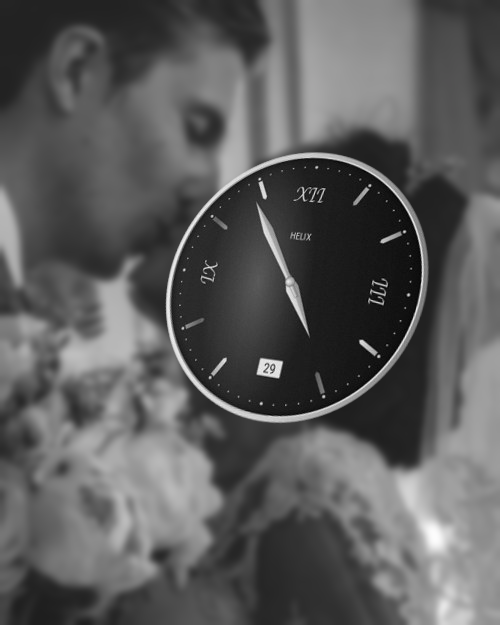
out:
4 h 54 min
